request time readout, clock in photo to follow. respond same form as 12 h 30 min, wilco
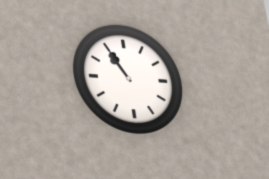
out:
10 h 55 min
